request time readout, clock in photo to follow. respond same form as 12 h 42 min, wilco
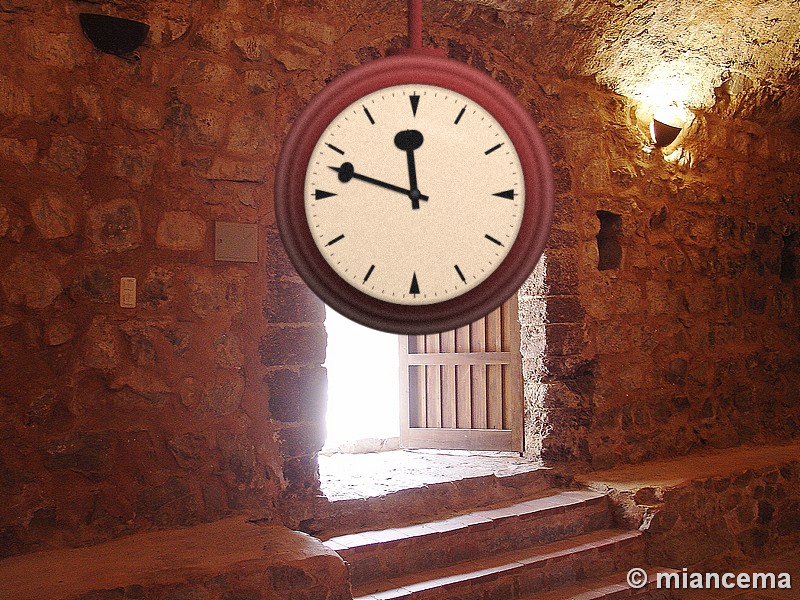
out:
11 h 48 min
